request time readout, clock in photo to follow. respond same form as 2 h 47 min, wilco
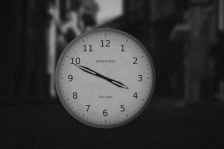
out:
3 h 49 min
